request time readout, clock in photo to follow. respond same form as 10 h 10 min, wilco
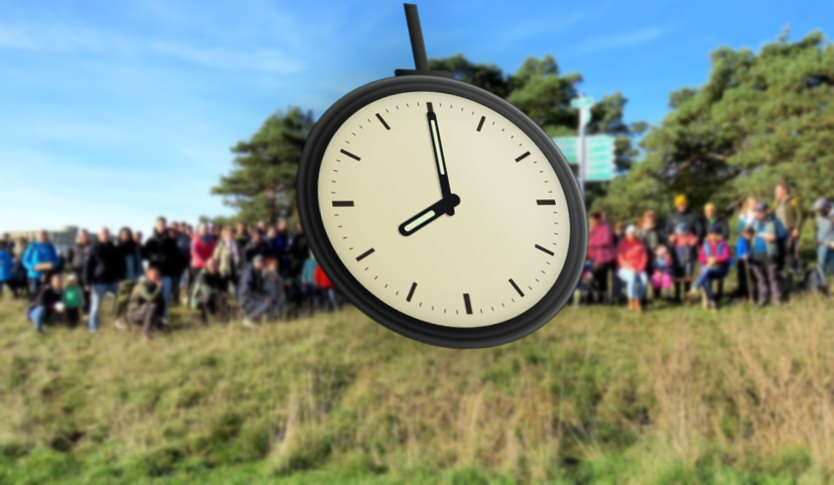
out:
8 h 00 min
